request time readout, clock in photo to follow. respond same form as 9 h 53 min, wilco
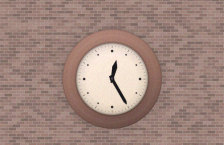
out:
12 h 25 min
